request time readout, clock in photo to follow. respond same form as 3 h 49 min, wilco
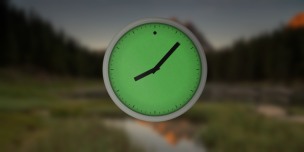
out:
8 h 07 min
